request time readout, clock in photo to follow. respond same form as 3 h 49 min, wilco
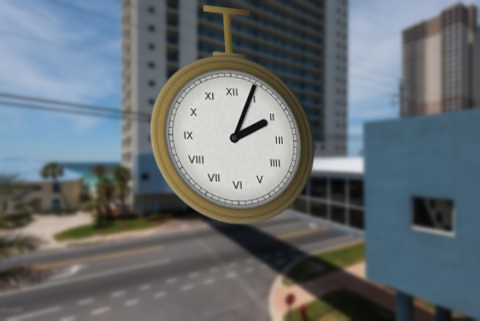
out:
2 h 04 min
